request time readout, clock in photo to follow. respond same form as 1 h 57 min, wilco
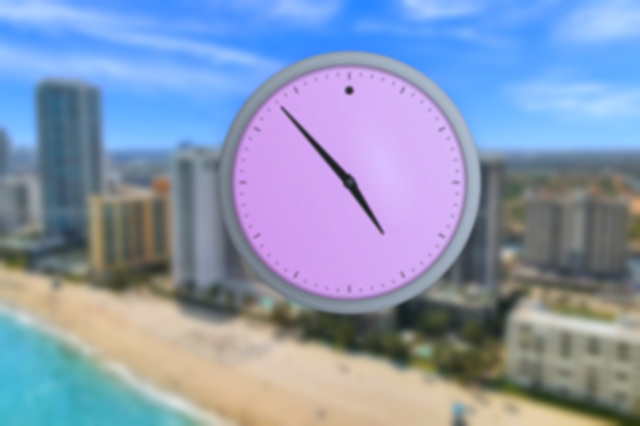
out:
4 h 53 min
